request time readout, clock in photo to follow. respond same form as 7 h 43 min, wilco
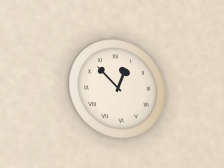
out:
12 h 53 min
